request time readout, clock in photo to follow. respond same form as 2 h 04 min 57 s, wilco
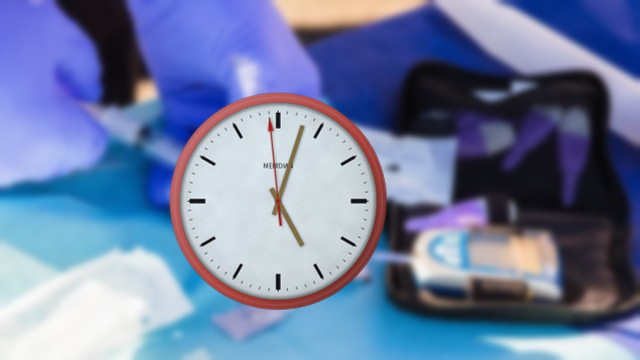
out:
5 h 02 min 59 s
